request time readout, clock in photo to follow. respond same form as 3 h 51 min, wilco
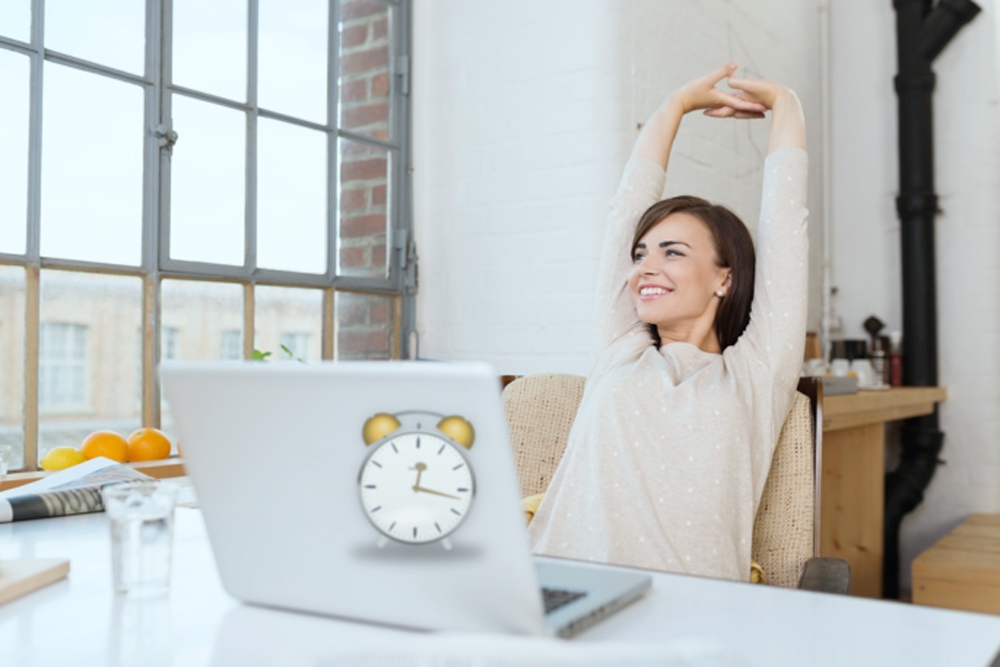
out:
12 h 17 min
